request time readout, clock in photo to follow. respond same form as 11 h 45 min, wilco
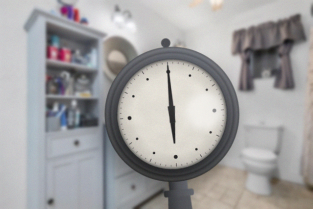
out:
6 h 00 min
